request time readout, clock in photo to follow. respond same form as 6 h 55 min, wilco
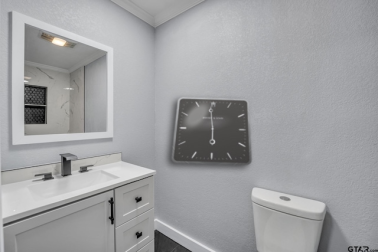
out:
5 h 59 min
